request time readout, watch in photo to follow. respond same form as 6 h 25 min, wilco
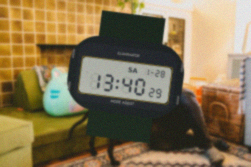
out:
13 h 40 min
